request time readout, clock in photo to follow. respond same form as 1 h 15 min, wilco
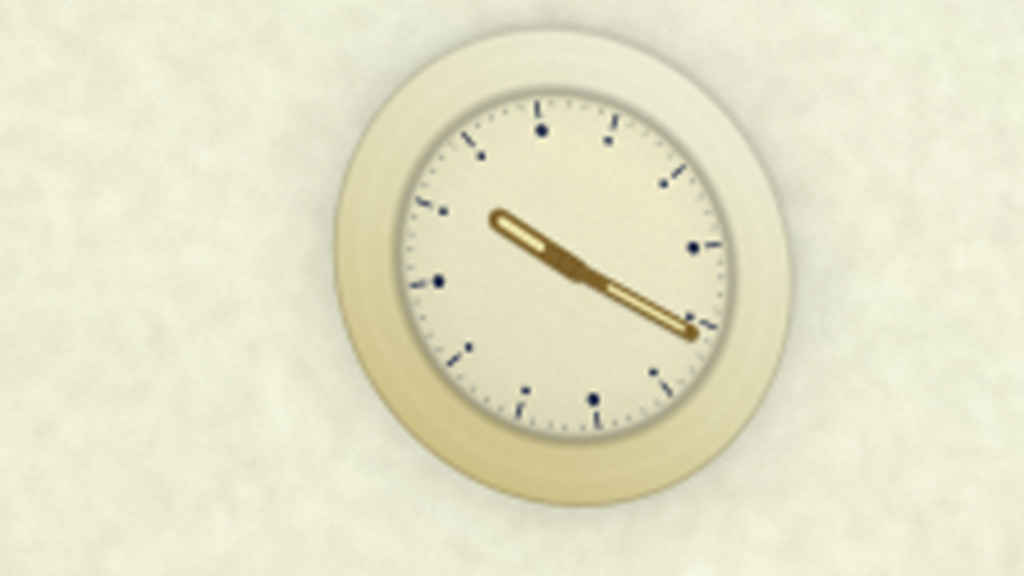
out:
10 h 21 min
